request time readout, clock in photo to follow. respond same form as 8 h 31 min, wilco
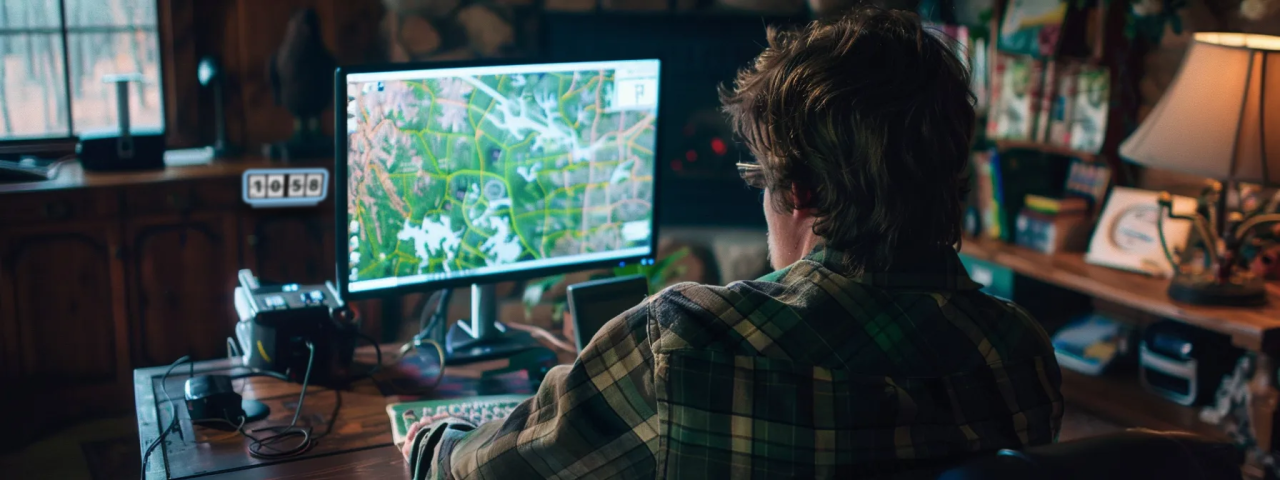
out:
10 h 58 min
